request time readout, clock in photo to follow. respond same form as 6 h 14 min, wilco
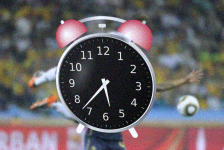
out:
5 h 37 min
